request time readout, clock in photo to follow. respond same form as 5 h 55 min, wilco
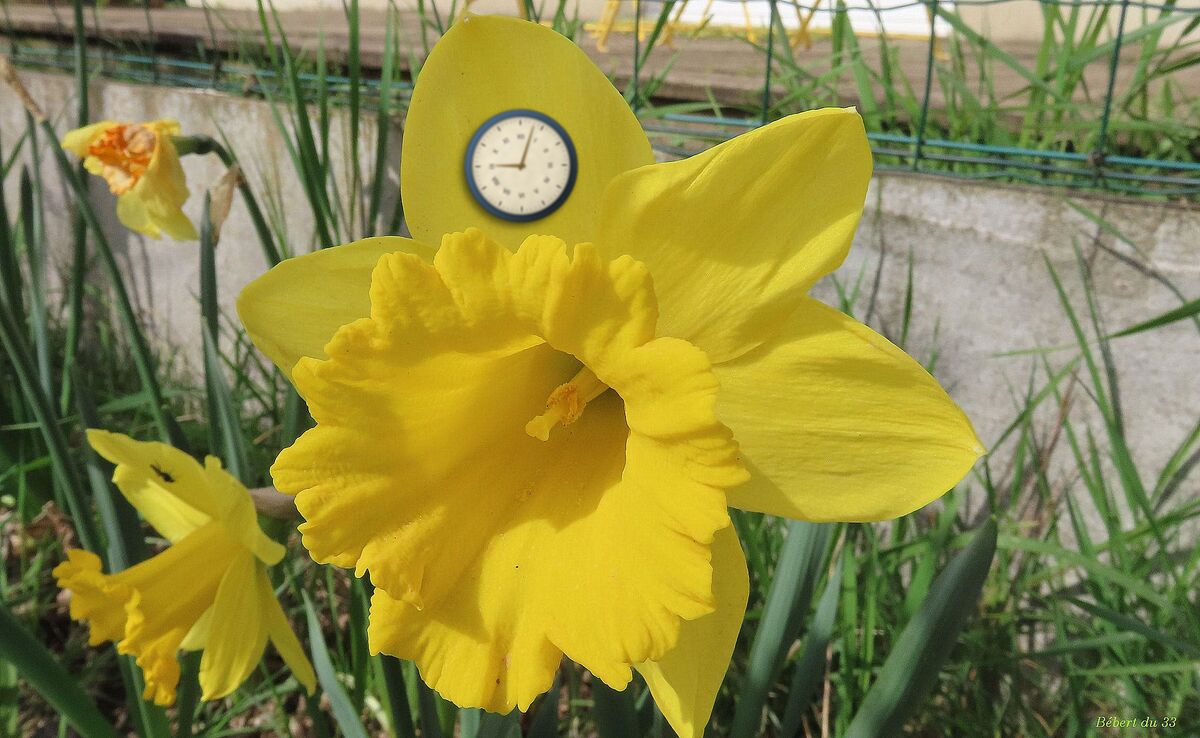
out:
9 h 03 min
